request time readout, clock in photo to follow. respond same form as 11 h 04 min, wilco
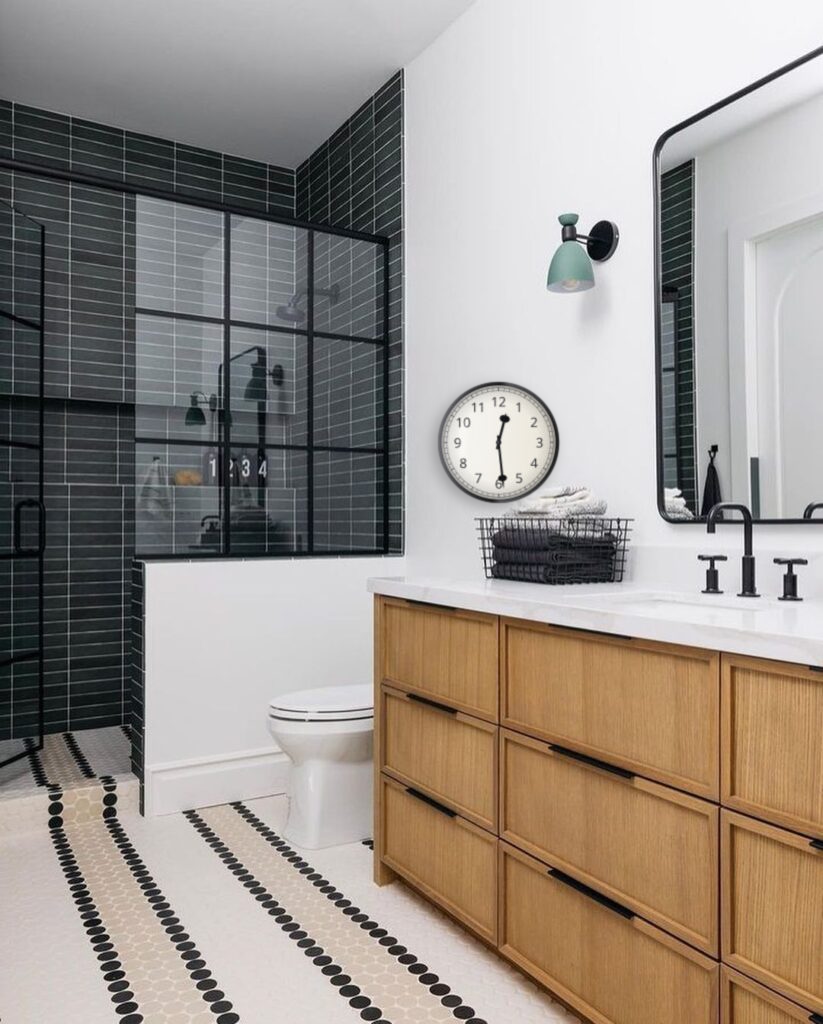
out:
12 h 29 min
